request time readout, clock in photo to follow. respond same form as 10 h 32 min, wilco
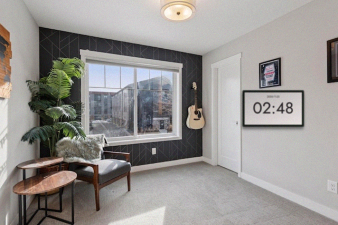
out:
2 h 48 min
